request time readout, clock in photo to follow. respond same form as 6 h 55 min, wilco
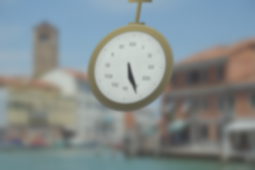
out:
5 h 26 min
